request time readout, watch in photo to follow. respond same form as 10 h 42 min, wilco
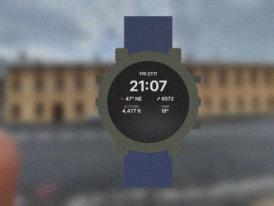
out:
21 h 07 min
